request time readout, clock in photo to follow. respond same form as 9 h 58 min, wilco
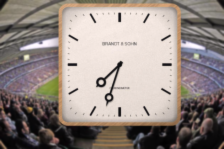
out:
7 h 33 min
